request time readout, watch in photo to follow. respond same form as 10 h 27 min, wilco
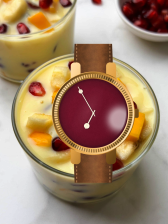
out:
6 h 55 min
